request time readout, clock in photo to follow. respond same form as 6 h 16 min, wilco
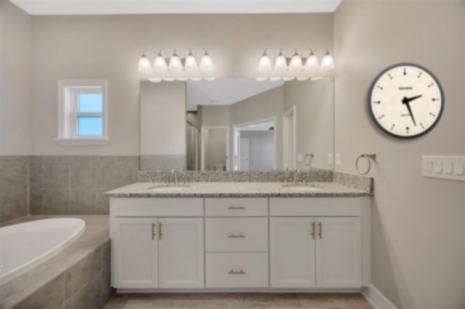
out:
2 h 27 min
